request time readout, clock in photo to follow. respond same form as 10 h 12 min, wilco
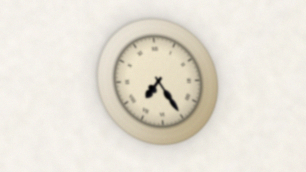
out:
7 h 25 min
